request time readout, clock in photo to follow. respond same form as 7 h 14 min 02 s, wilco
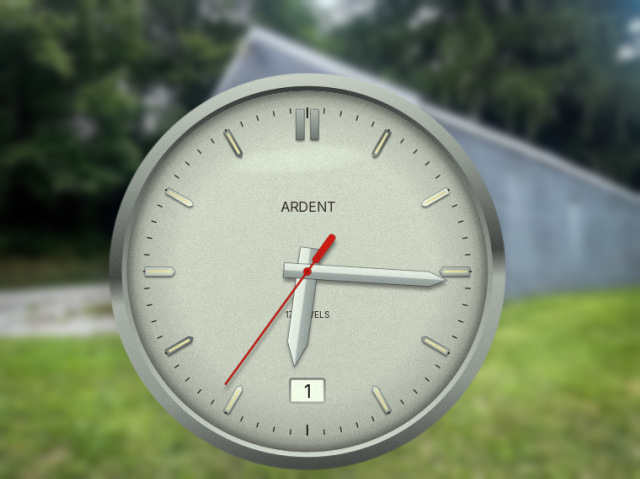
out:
6 h 15 min 36 s
